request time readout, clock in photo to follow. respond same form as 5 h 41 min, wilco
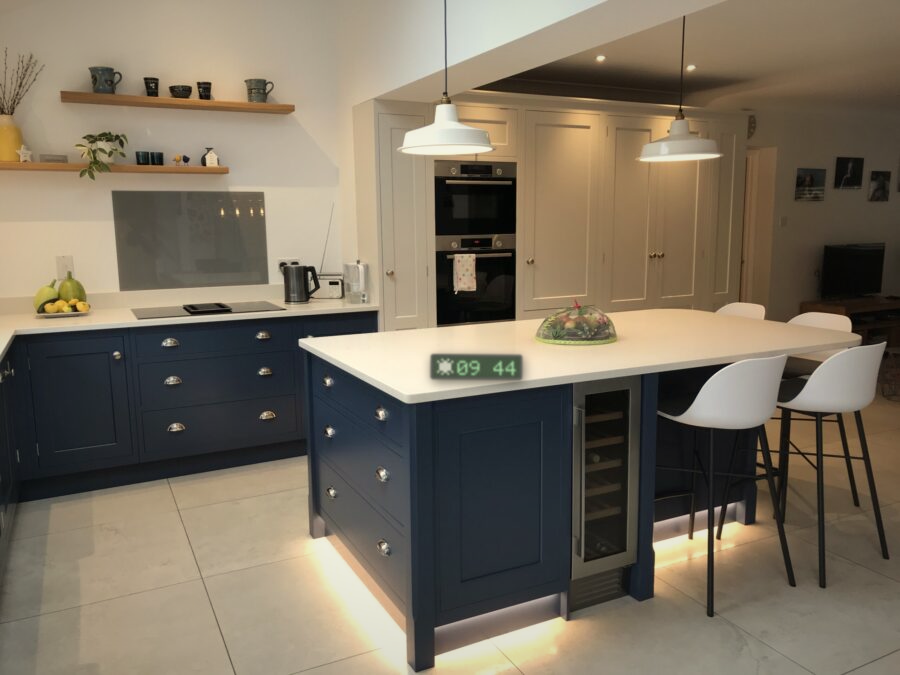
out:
9 h 44 min
